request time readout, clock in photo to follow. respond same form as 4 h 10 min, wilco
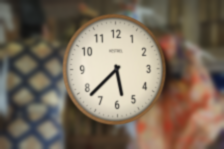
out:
5 h 38 min
